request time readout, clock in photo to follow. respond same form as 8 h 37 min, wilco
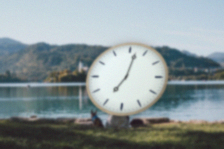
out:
7 h 02 min
